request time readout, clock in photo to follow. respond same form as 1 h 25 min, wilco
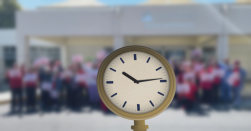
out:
10 h 14 min
